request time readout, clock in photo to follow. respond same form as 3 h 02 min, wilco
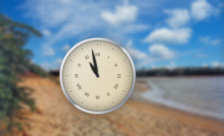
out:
10 h 58 min
